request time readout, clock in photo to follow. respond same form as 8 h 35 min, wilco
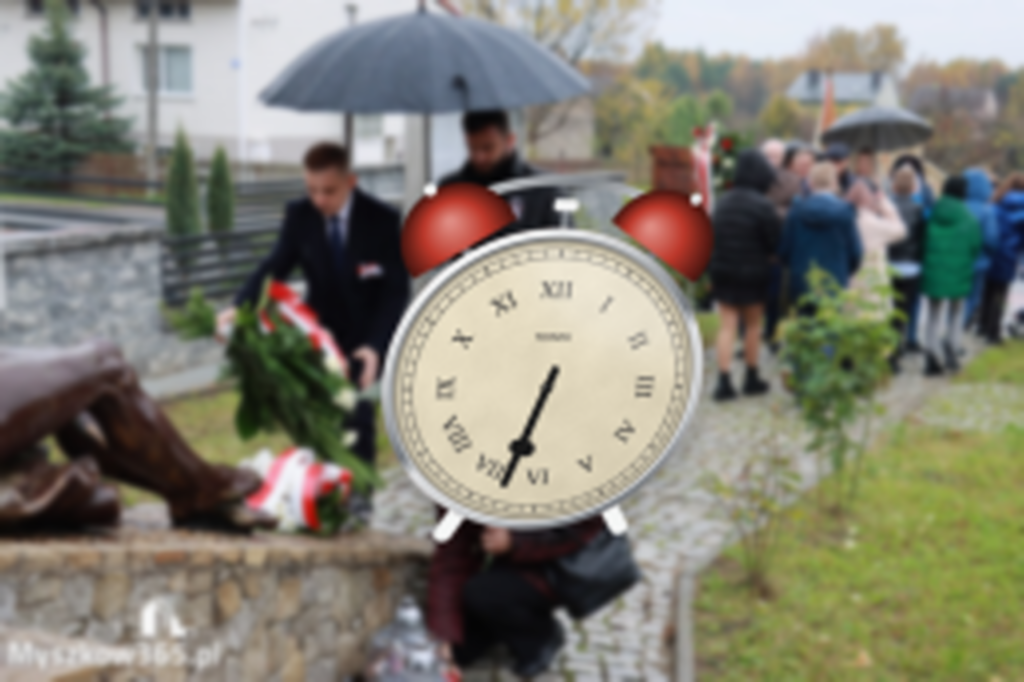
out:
6 h 33 min
